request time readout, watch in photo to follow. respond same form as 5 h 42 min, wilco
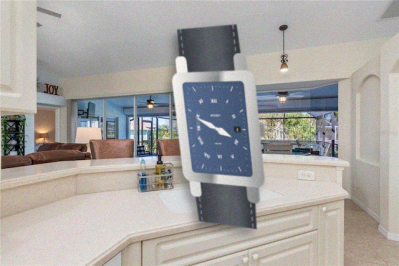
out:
3 h 49 min
